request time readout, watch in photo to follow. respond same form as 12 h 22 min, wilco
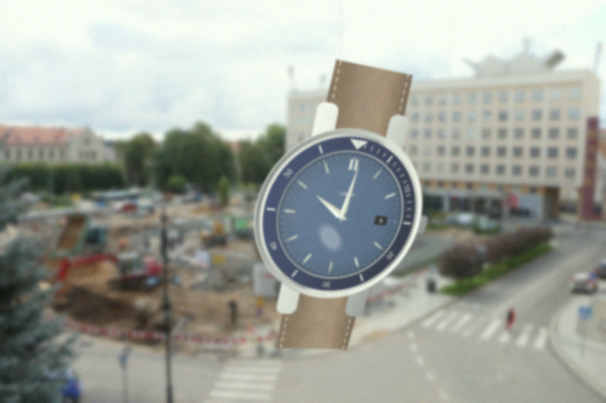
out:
10 h 01 min
